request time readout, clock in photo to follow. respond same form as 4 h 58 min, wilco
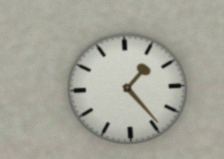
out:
1 h 24 min
